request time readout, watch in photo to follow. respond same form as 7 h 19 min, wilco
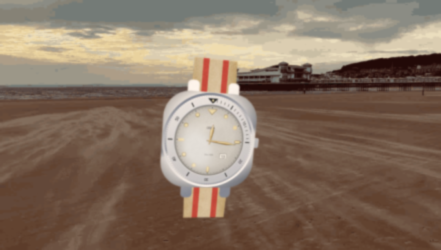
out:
12 h 16 min
